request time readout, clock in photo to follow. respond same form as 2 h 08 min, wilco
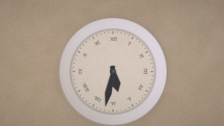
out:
5 h 32 min
